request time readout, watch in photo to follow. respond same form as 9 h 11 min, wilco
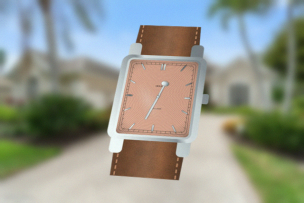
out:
12 h 33 min
